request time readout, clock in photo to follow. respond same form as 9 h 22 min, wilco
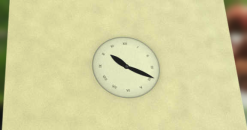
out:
10 h 19 min
